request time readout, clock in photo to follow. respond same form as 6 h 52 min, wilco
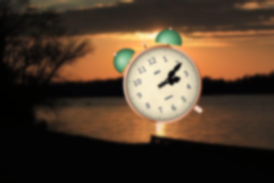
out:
3 h 11 min
